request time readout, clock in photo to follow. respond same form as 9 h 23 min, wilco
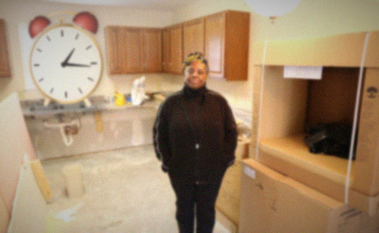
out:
1 h 16 min
